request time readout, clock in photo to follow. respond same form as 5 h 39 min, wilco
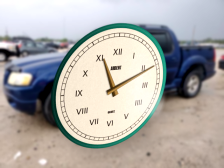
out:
11 h 11 min
